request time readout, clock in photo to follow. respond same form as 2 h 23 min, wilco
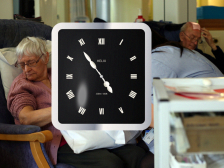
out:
4 h 54 min
